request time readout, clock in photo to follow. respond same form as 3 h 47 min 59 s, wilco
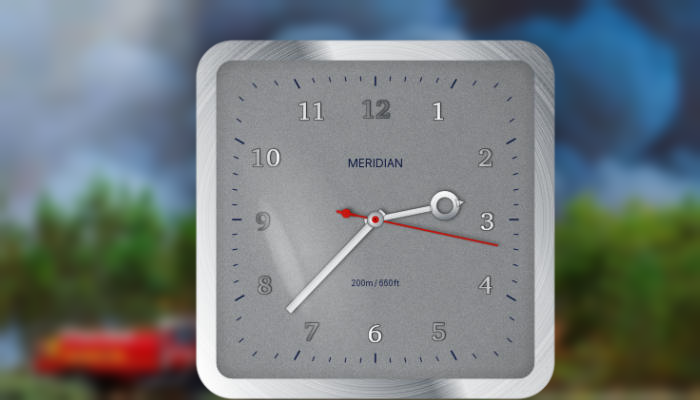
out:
2 h 37 min 17 s
